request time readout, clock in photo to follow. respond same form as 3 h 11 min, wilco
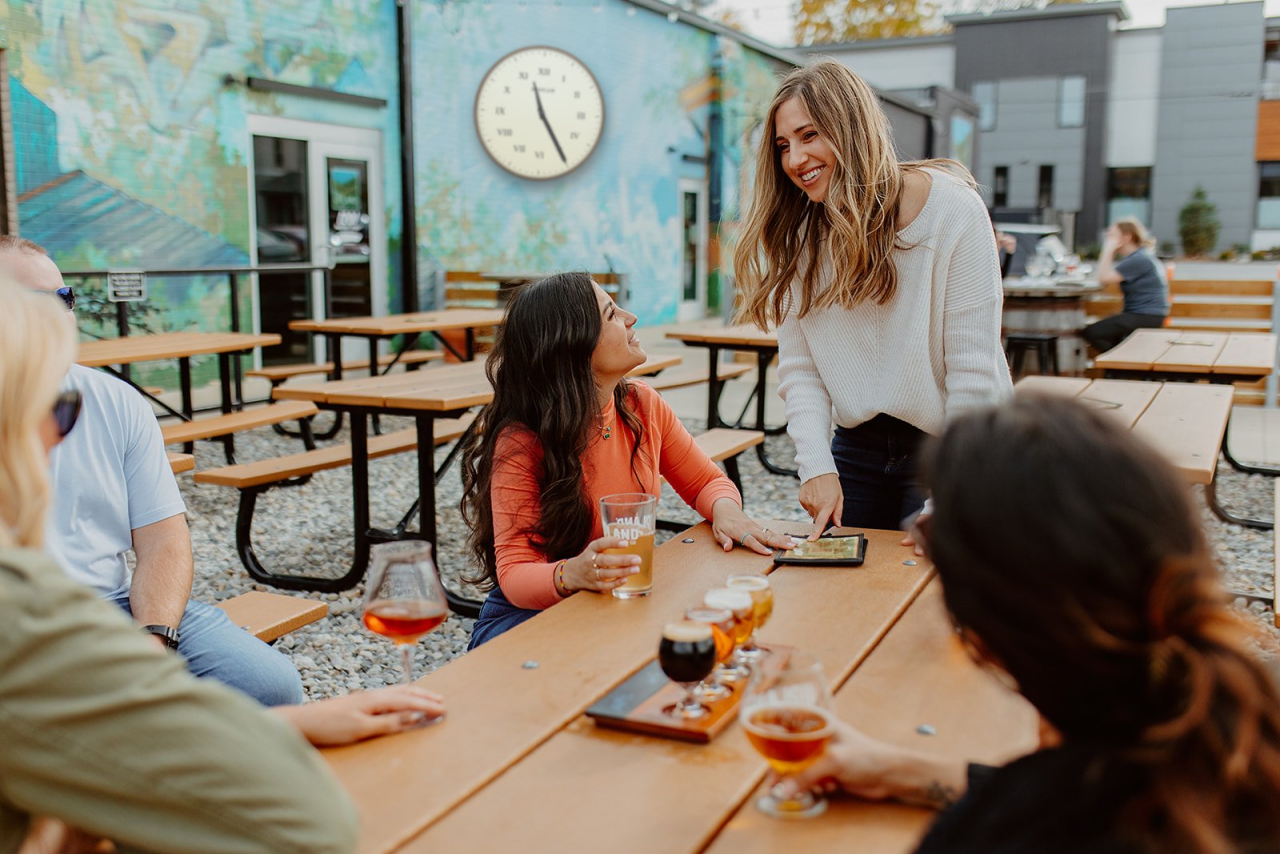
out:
11 h 25 min
